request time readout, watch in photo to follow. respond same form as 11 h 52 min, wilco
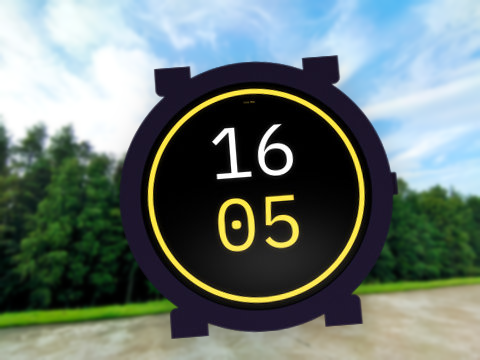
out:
16 h 05 min
